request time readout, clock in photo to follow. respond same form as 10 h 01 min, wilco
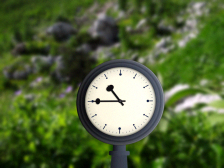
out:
10 h 45 min
